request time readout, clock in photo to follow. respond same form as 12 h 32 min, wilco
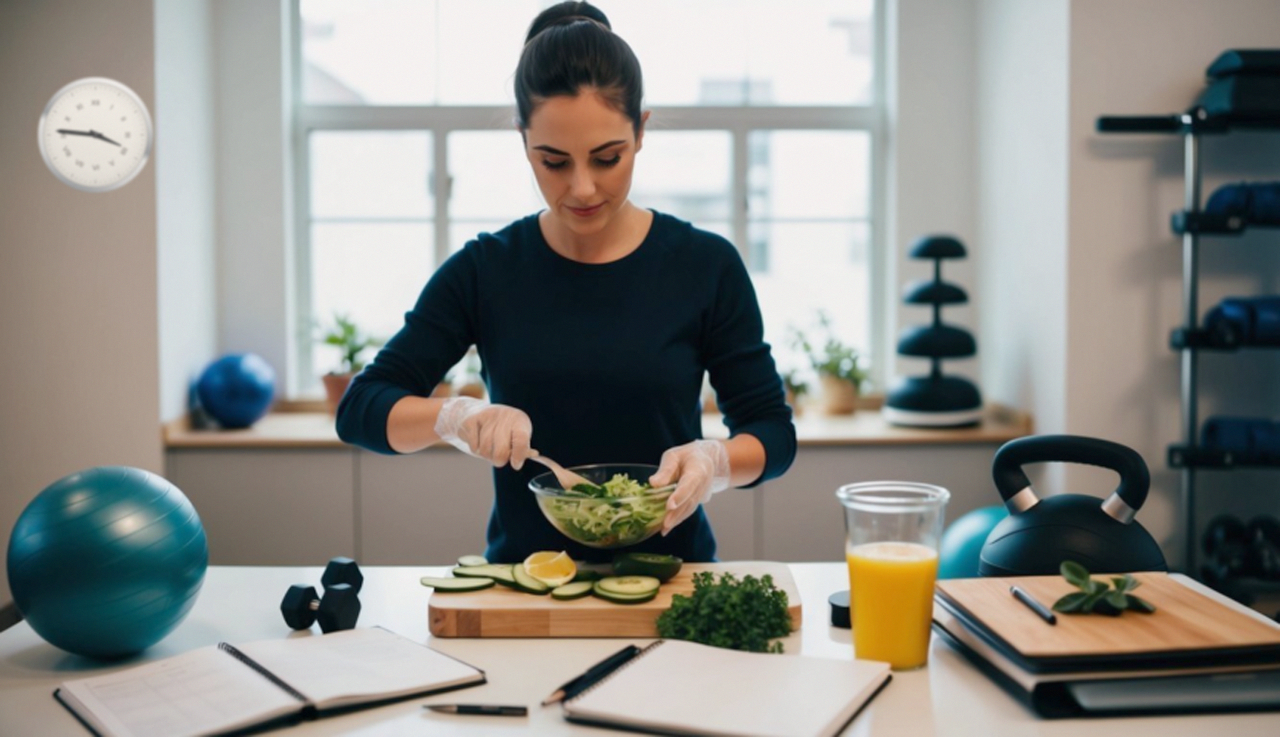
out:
3 h 46 min
